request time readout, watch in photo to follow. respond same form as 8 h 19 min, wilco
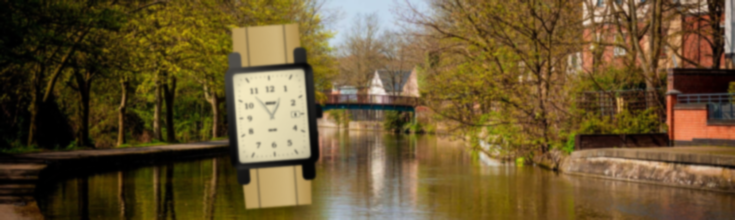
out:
12 h 54 min
